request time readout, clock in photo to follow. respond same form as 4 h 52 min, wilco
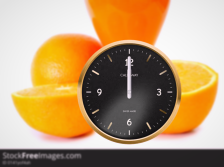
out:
12 h 00 min
